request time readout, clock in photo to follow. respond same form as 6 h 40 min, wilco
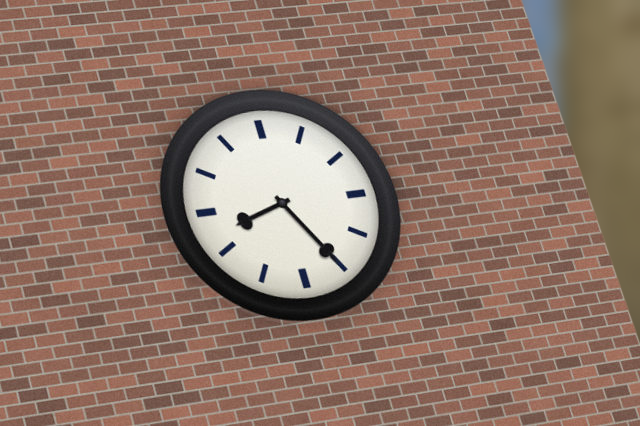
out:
8 h 25 min
